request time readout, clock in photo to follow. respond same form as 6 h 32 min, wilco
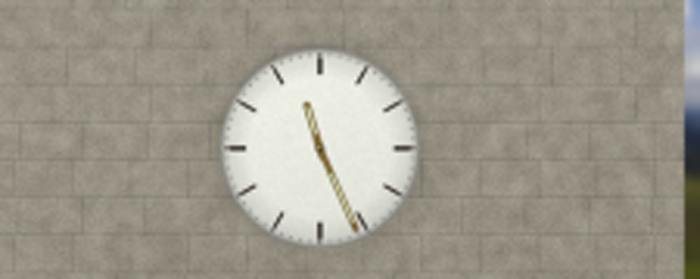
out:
11 h 26 min
